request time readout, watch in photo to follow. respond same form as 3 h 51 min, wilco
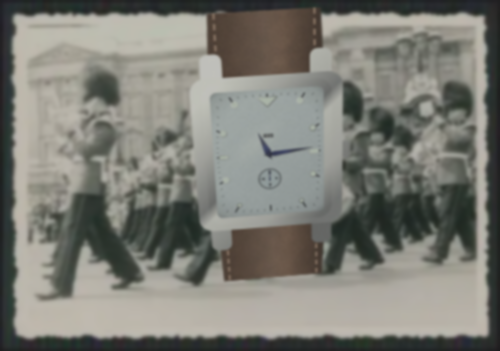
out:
11 h 14 min
